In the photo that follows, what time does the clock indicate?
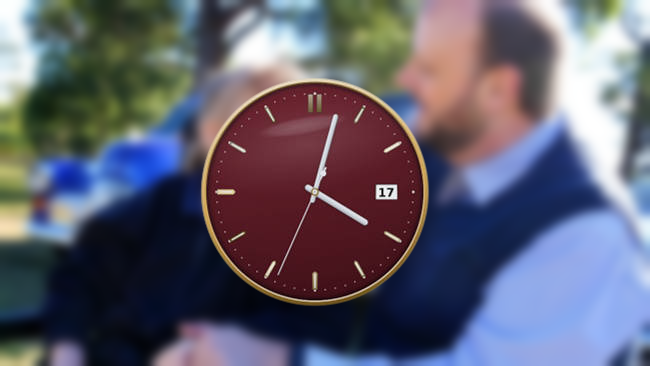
4:02:34
